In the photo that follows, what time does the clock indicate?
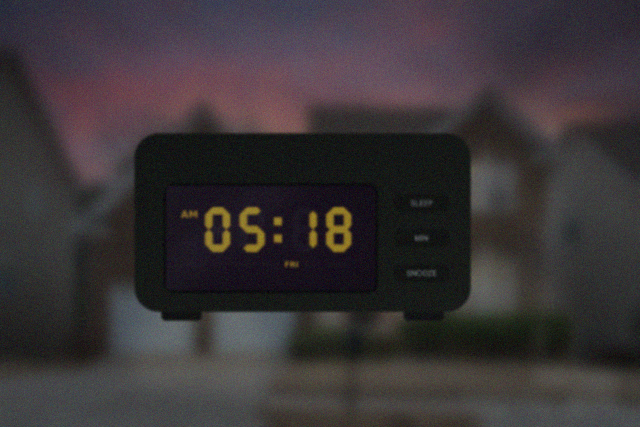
5:18
